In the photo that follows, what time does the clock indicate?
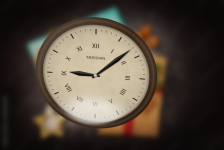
9:08
